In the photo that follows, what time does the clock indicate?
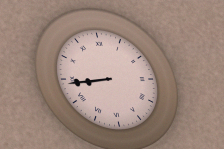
8:44
